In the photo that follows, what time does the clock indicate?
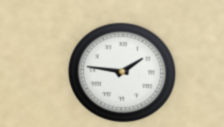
1:46
